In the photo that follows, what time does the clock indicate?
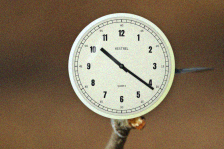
10:21
